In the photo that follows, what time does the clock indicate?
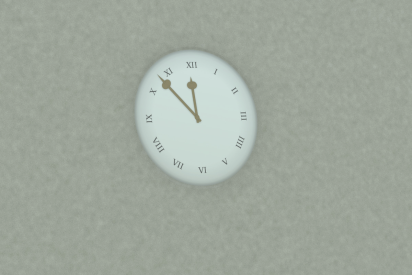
11:53
